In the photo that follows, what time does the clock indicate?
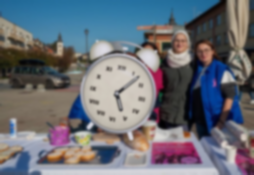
5:07
